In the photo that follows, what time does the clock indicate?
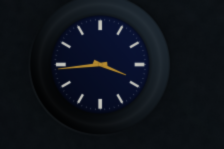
3:44
